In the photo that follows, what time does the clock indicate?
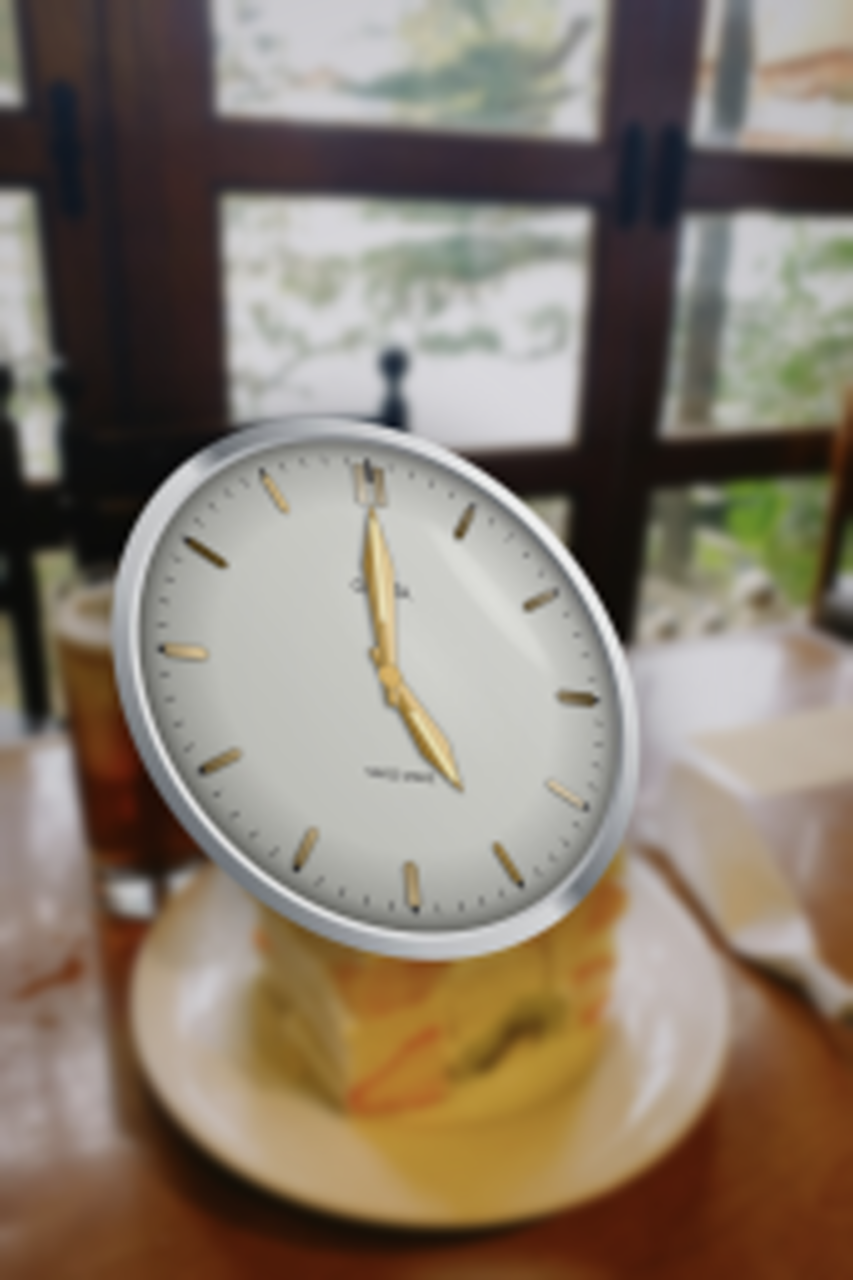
5:00
